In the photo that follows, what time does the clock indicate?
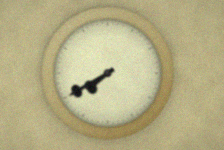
7:40
